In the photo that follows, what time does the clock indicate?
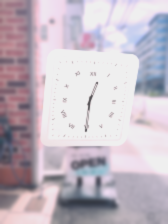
12:30
